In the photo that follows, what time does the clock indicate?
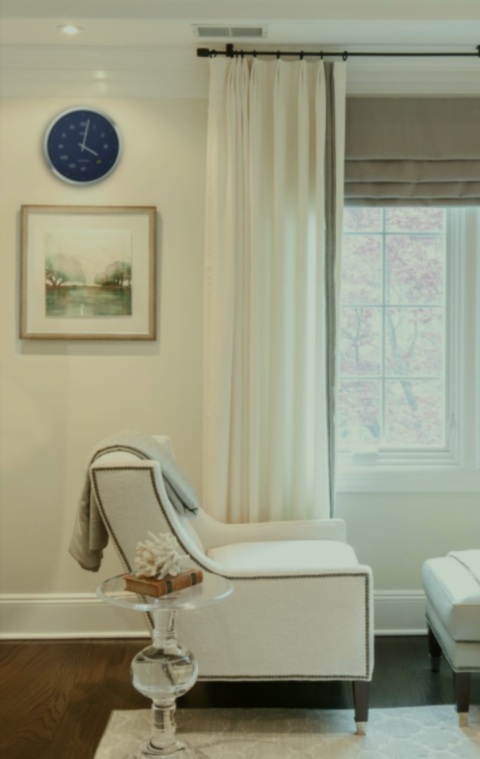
4:02
